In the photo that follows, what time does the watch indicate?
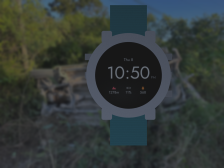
10:50
